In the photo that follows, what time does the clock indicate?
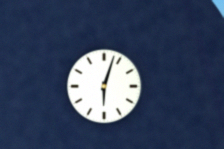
6:03
